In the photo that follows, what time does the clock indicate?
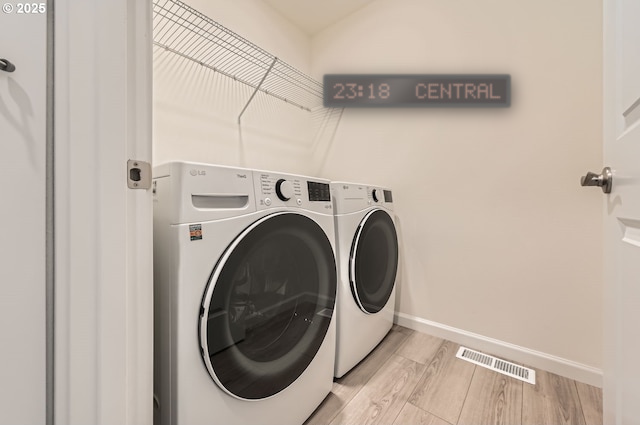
23:18
